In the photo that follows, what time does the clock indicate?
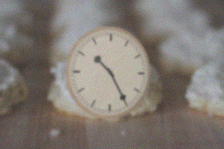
10:25
